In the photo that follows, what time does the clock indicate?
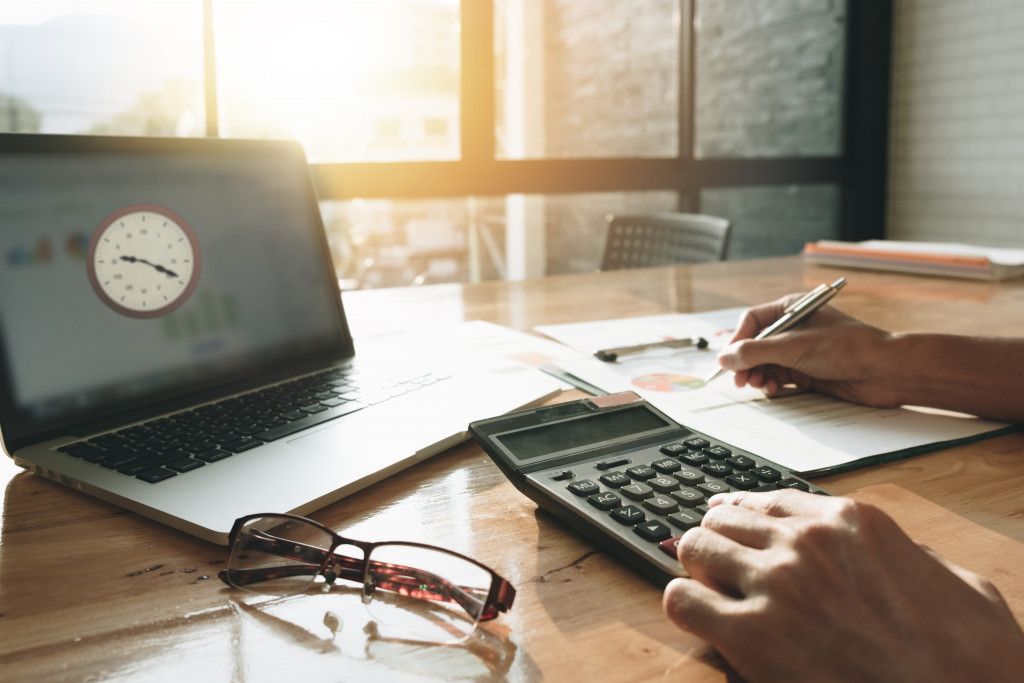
9:19
